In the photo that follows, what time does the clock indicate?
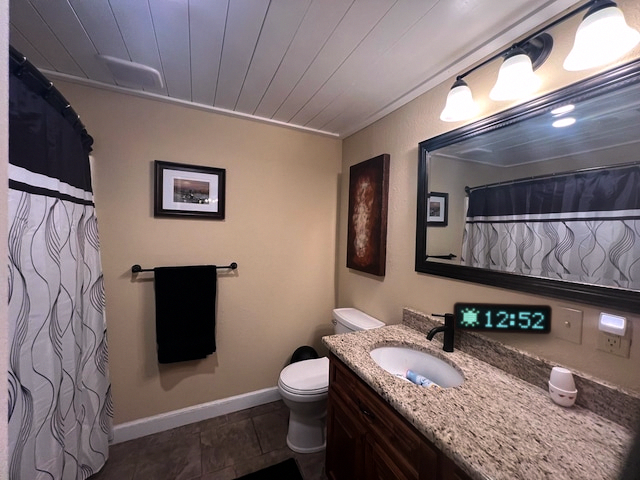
12:52
